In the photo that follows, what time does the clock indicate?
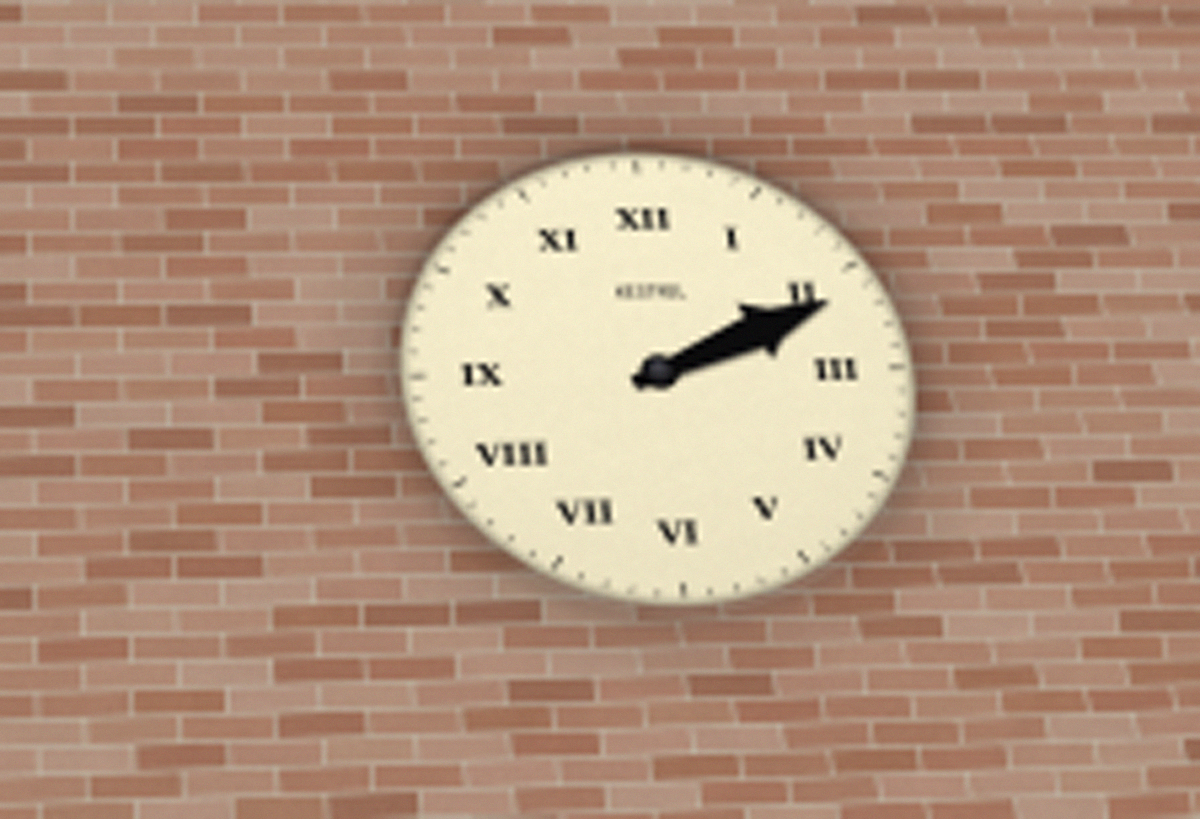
2:11
